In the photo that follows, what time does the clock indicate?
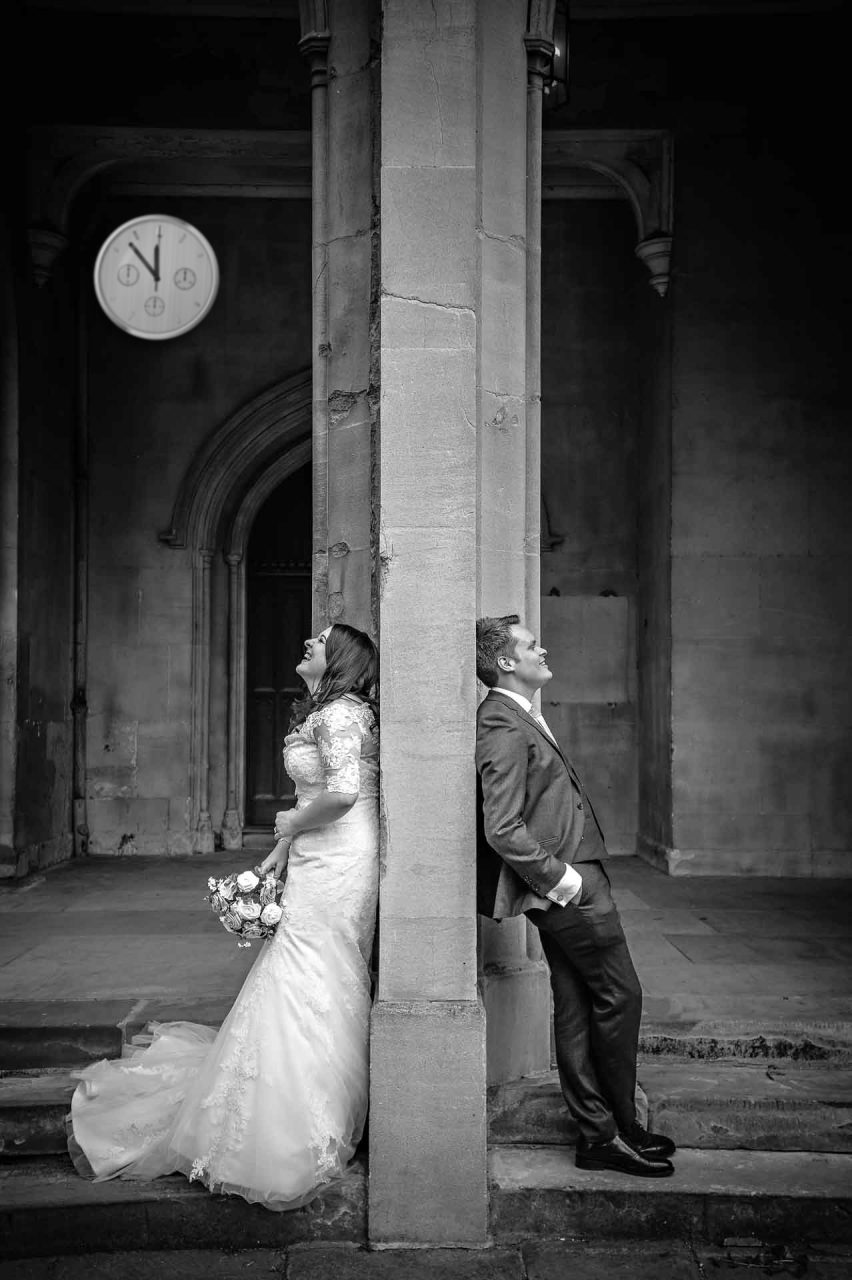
11:53
